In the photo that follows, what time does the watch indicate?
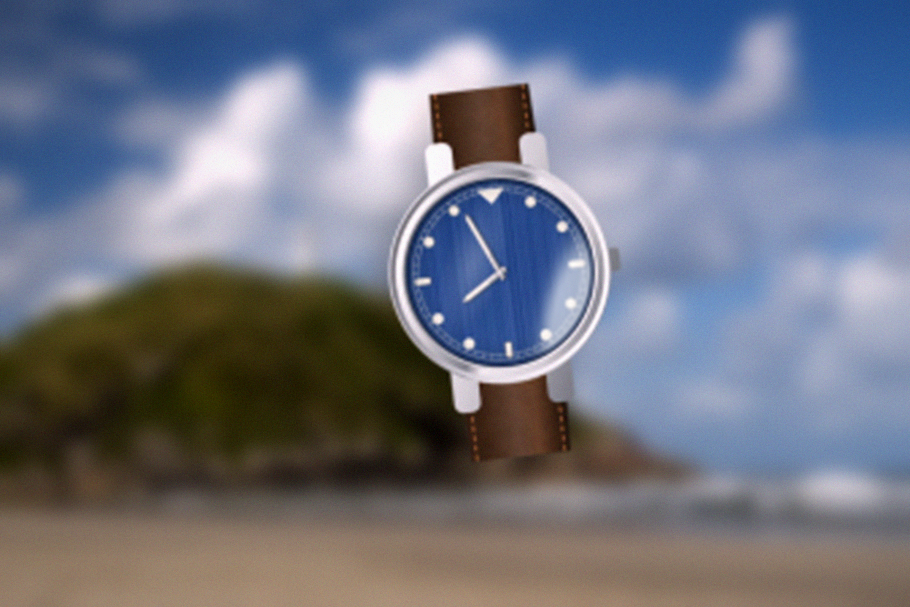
7:56
